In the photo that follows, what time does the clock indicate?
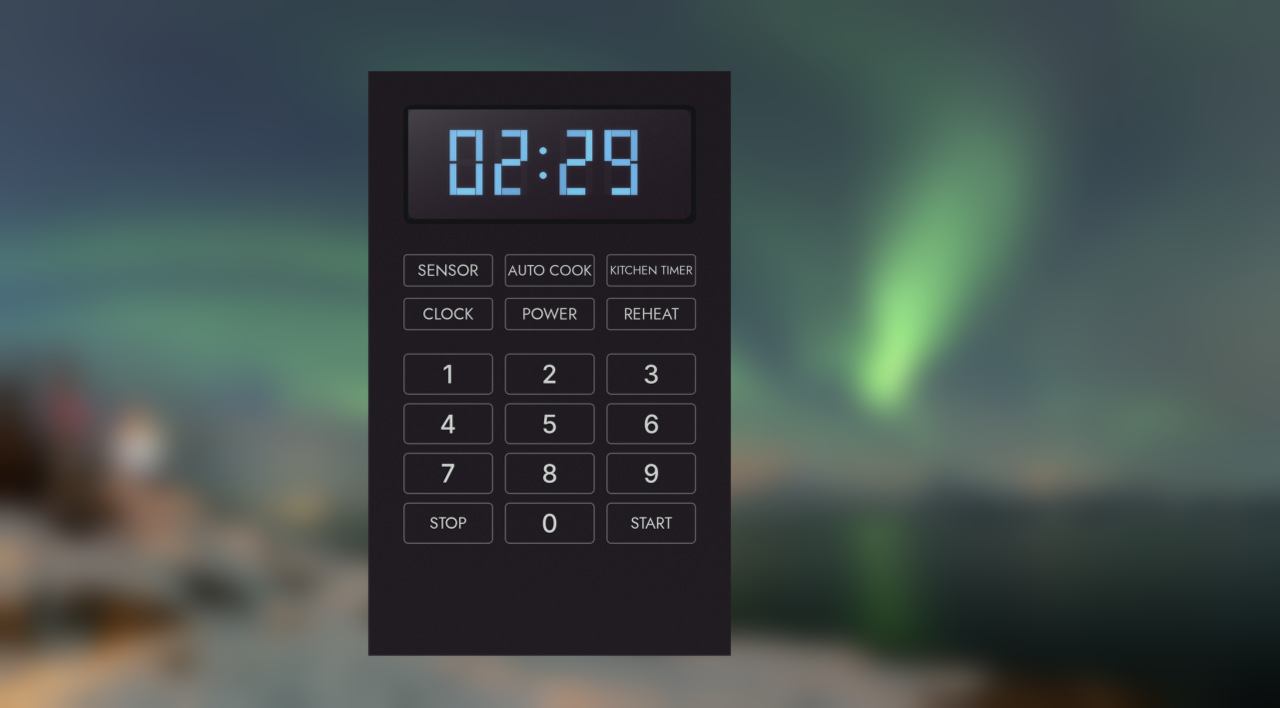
2:29
